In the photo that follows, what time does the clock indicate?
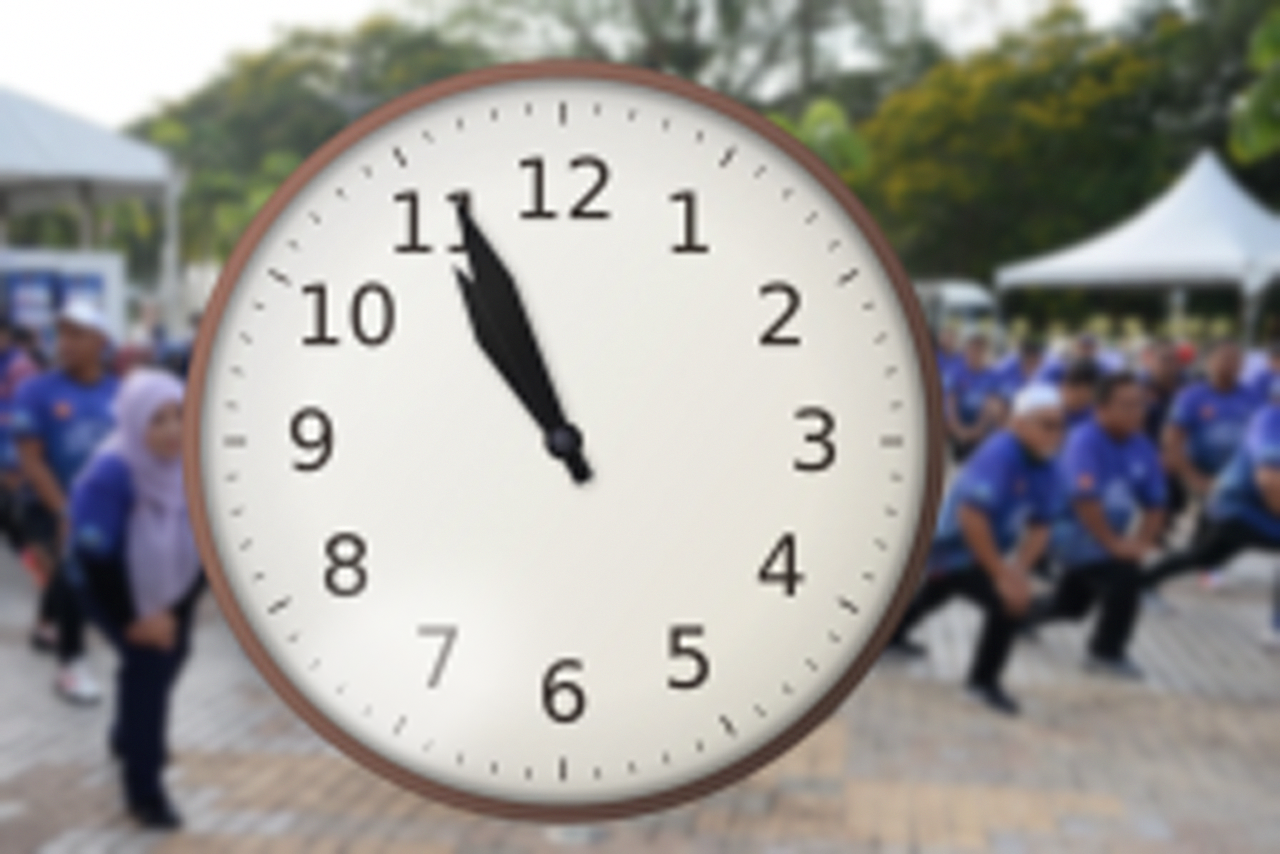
10:56
